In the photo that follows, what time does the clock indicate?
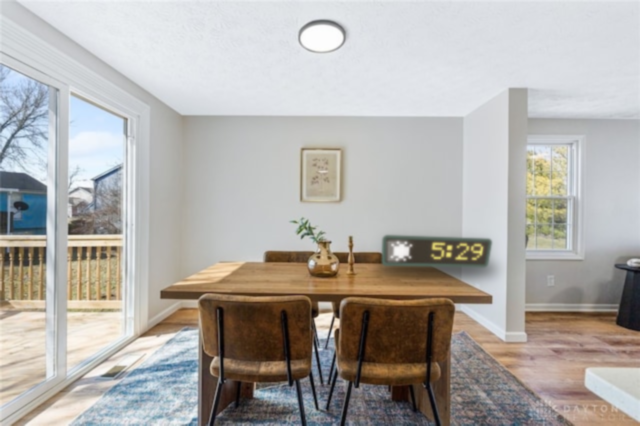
5:29
